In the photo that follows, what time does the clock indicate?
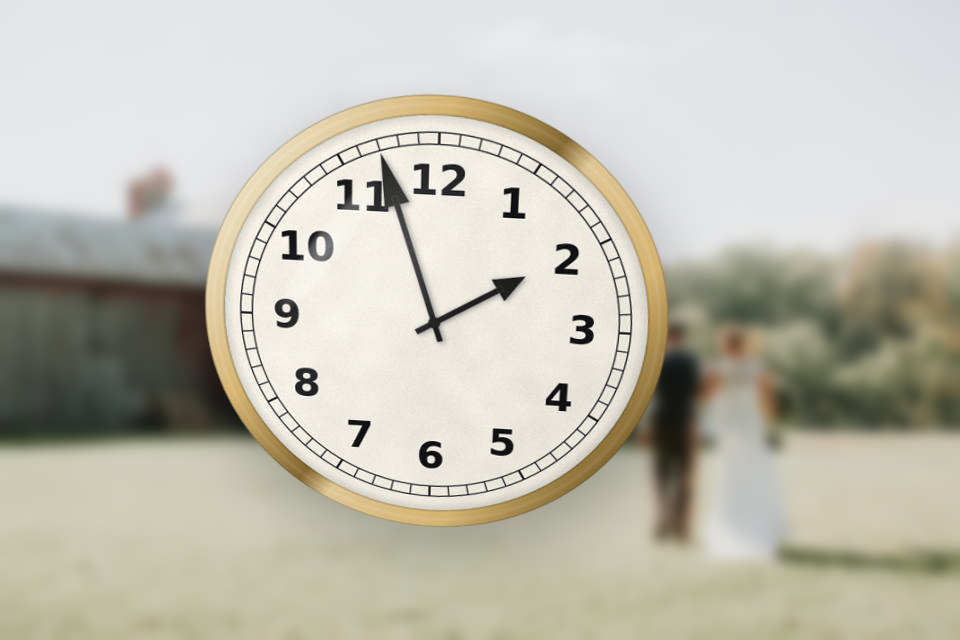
1:57
